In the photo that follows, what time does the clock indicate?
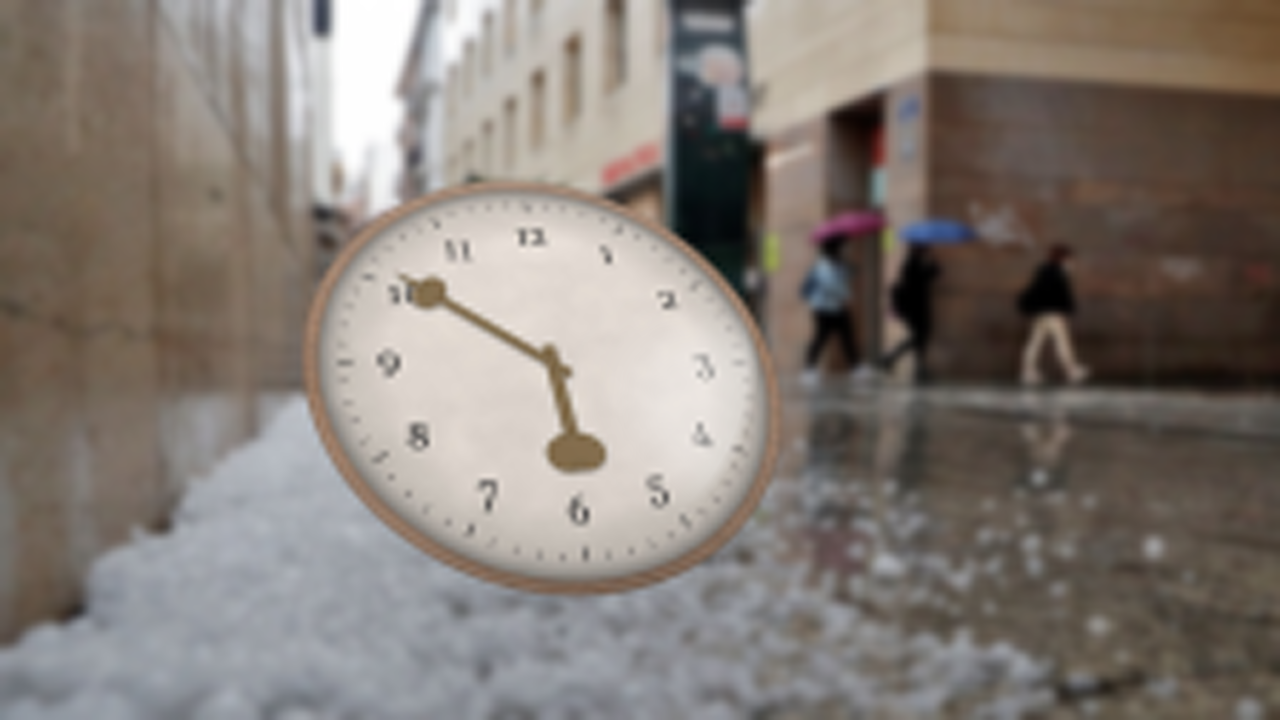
5:51
